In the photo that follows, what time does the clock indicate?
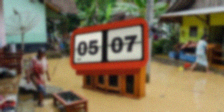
5:07
